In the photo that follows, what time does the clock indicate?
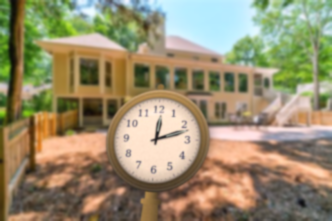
12:12
